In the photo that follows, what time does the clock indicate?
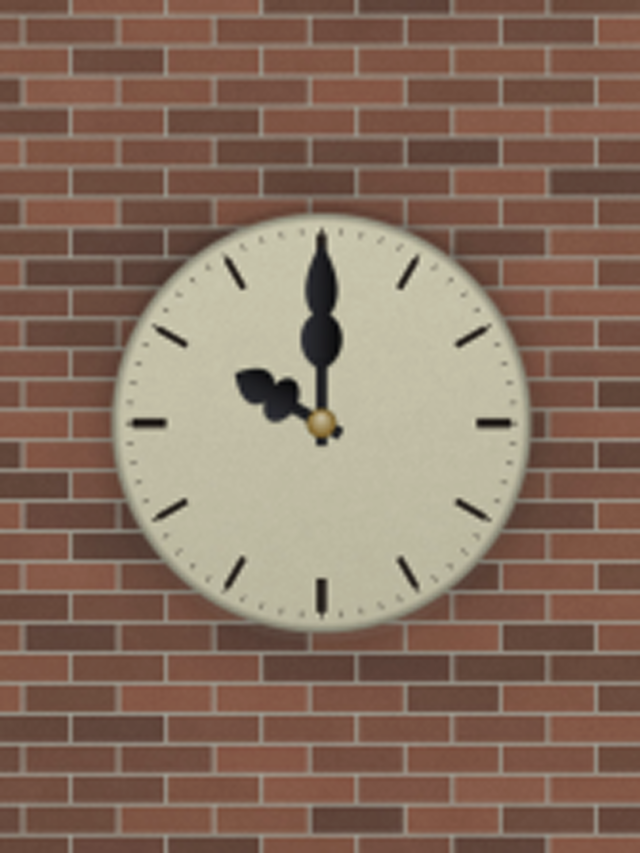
10:00
